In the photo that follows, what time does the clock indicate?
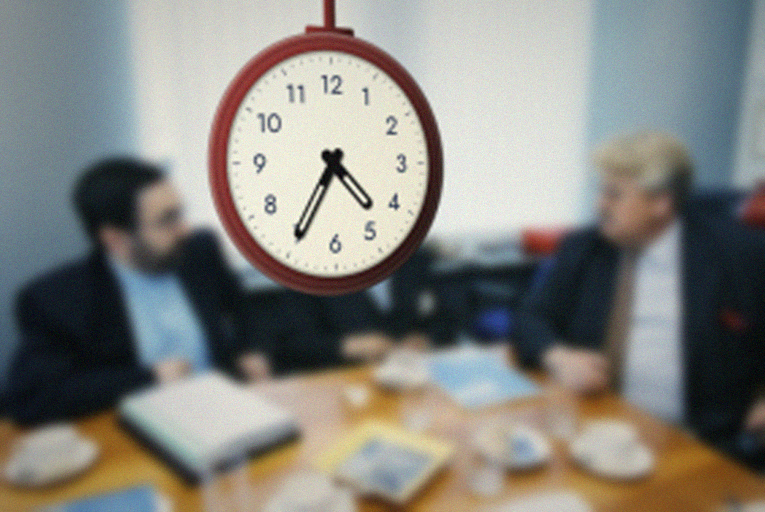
4:35
